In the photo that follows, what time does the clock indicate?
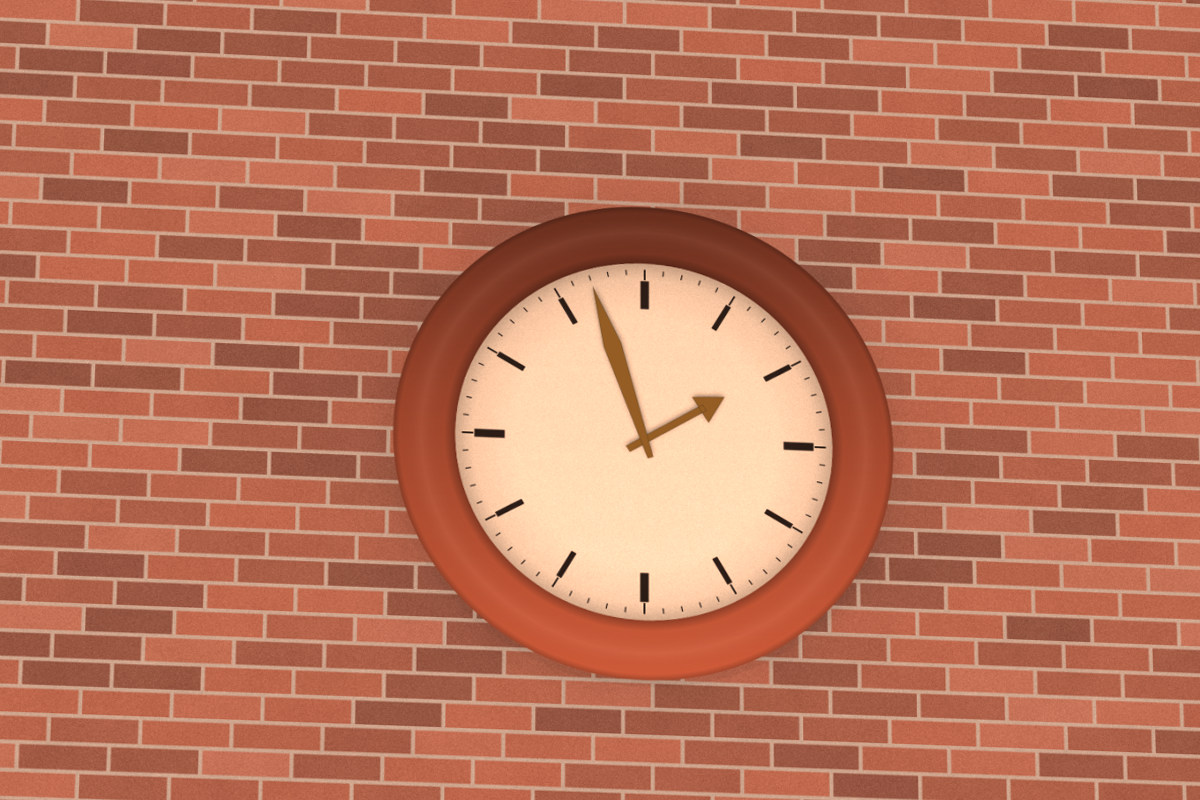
1:57
